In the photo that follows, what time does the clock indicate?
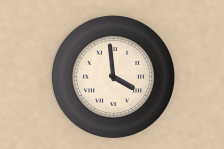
3:59
